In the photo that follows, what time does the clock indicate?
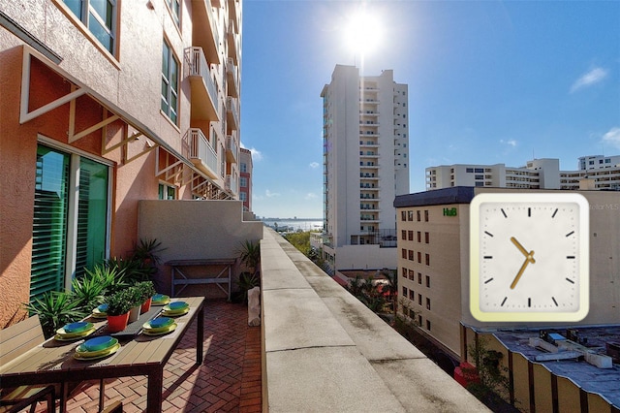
10:35
